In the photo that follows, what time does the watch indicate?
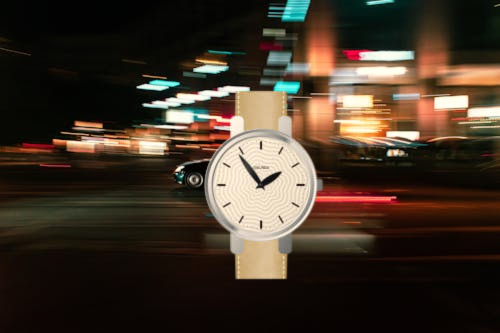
1:54
